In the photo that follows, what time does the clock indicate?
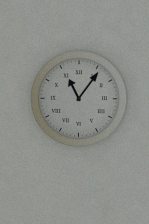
11:06
